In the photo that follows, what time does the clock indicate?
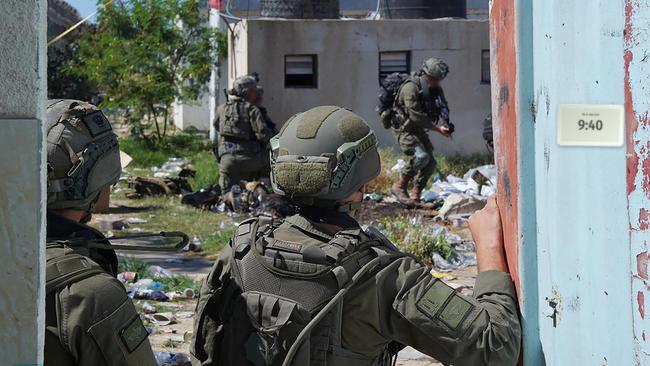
9:40
